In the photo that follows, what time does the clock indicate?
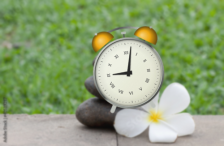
9:02
